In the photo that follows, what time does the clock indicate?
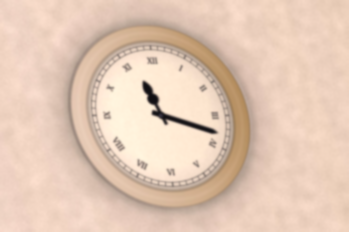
11:18
